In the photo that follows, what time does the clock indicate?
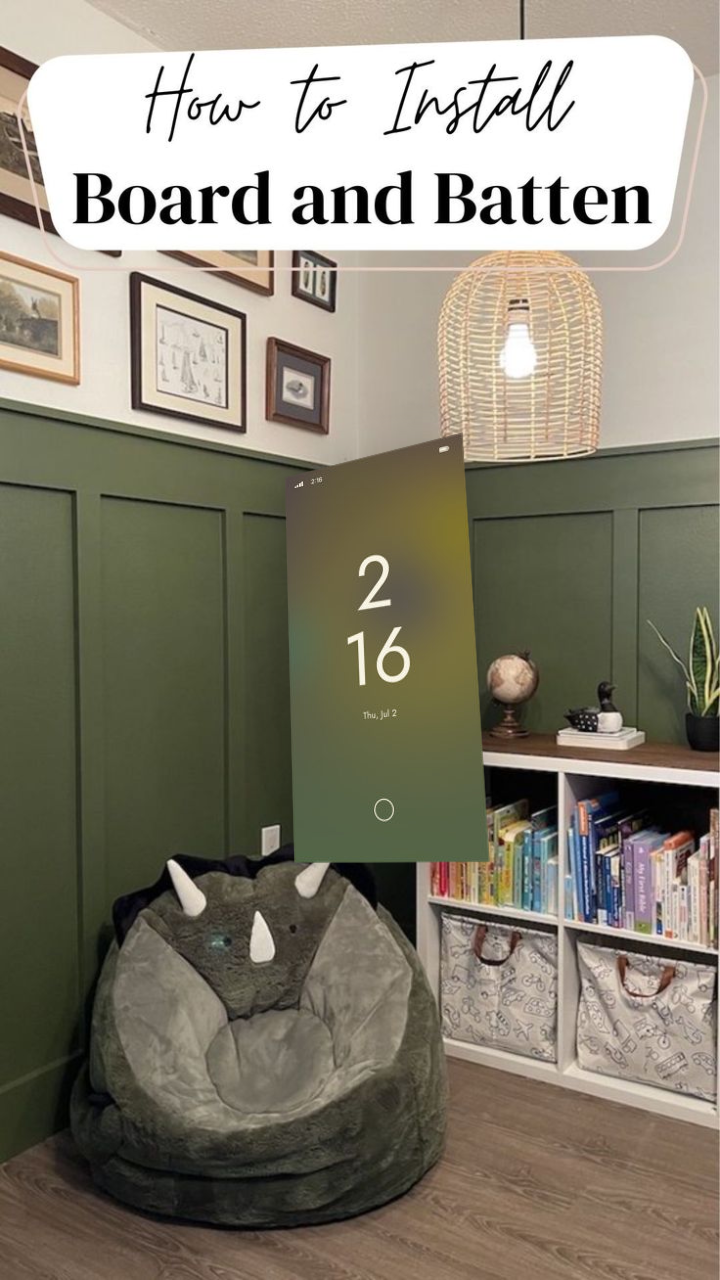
2:16
